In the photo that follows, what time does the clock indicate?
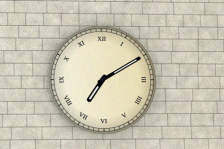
7:10
